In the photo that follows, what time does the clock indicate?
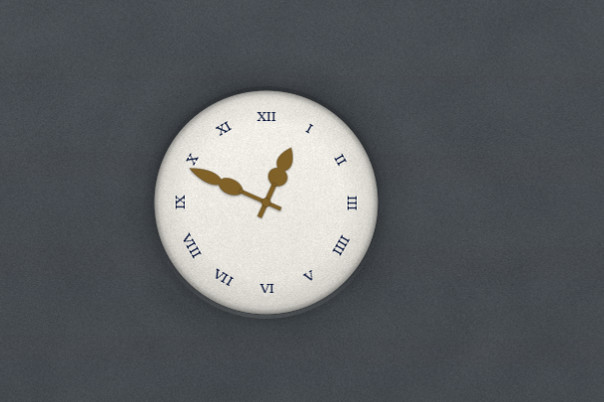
12:49
